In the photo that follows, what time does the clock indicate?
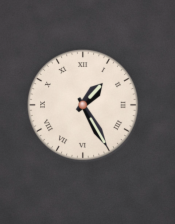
1:25
